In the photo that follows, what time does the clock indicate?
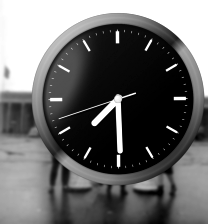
7:29:42
